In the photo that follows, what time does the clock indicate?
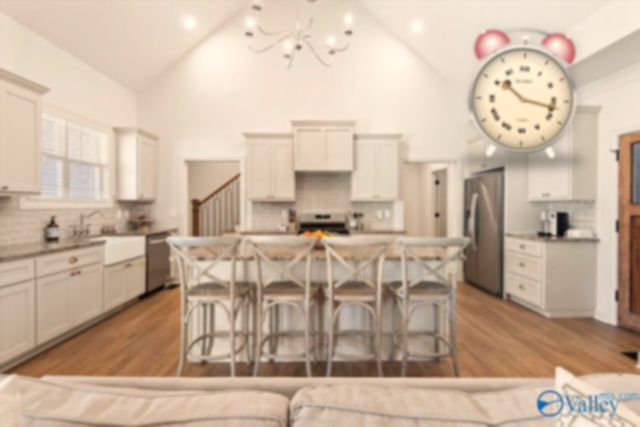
10:17
